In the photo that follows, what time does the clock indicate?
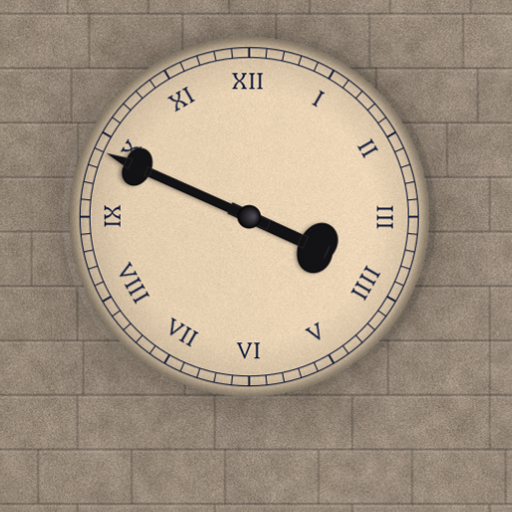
3:49
